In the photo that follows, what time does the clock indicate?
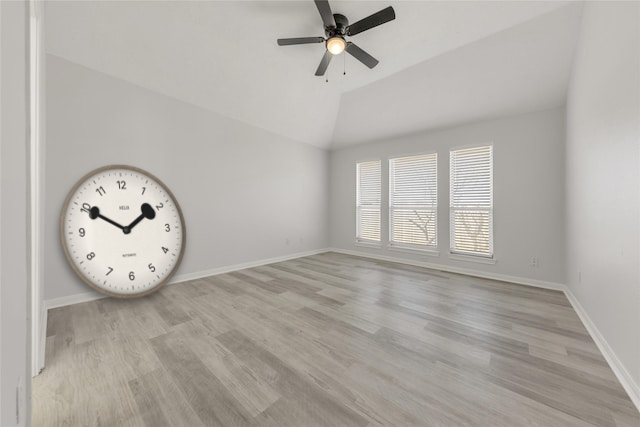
1:50
